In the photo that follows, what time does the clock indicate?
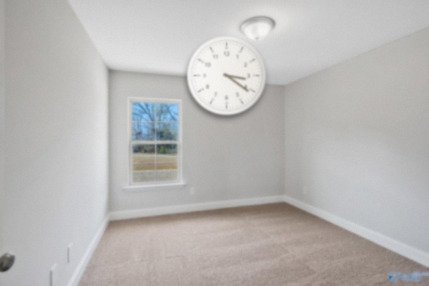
3:21
